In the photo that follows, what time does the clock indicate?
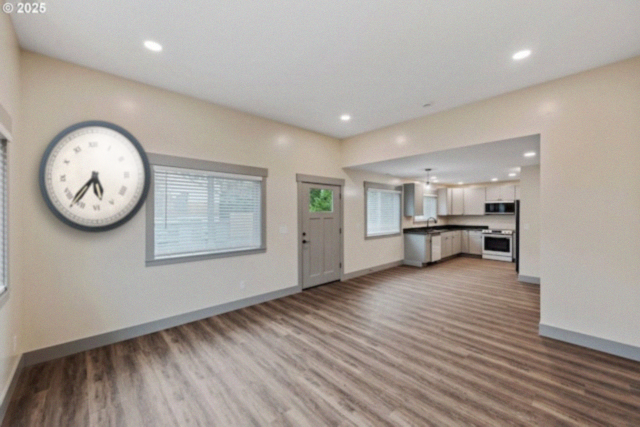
5:37
